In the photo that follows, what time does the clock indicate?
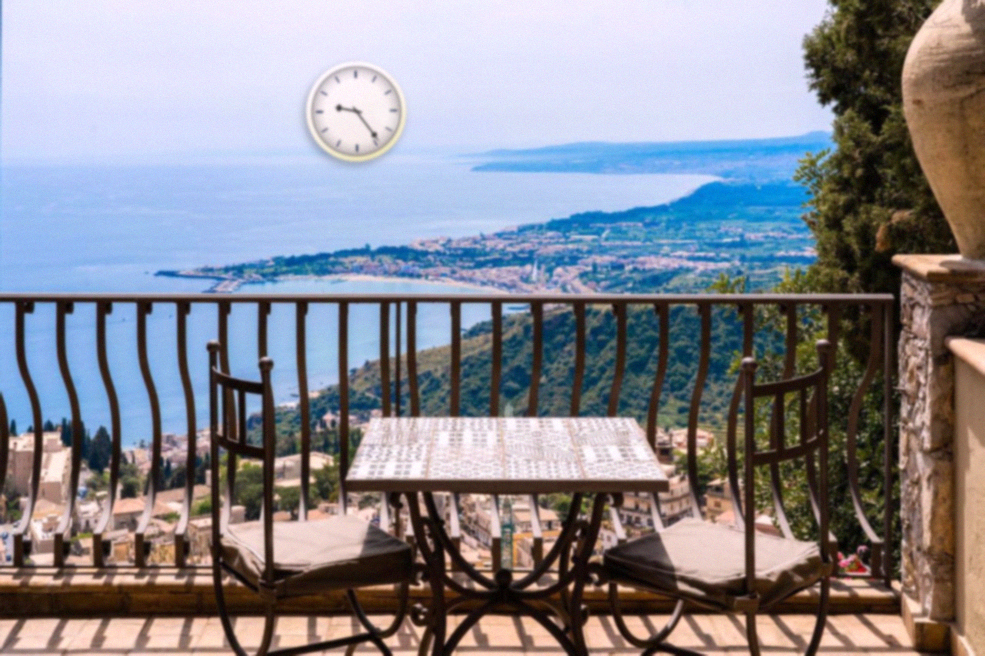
9:24
